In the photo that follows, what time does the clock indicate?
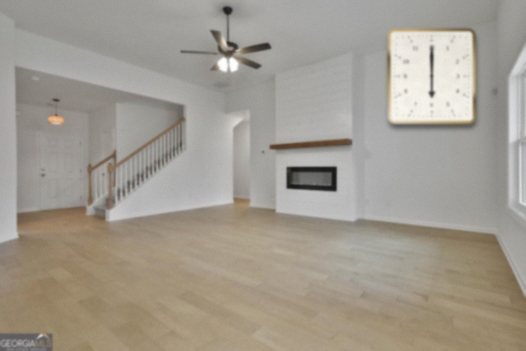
6:00
